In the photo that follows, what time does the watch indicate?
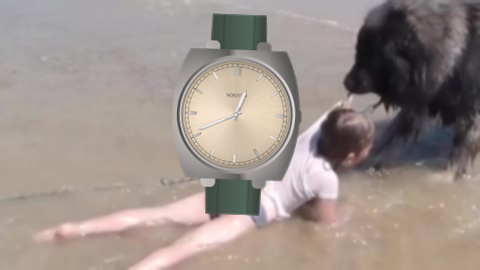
12:41
